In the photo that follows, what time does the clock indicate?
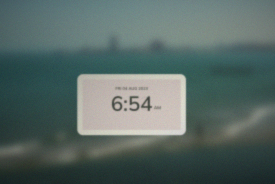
6:54
